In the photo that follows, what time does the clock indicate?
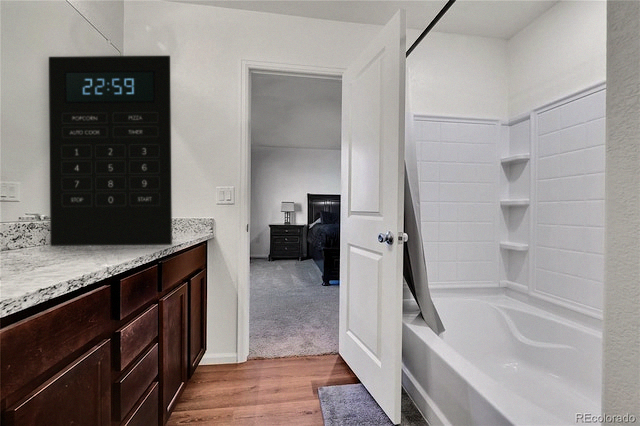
22:59
